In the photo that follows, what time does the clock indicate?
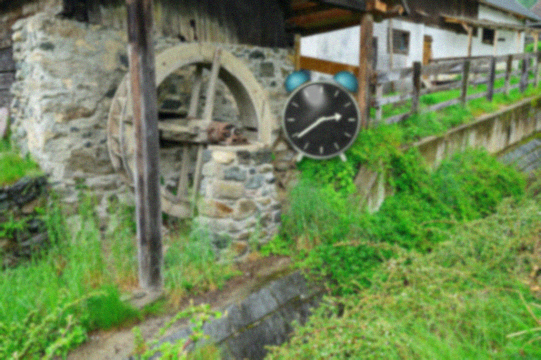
2:39
